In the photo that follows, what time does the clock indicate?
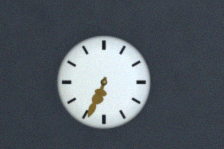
6:34
